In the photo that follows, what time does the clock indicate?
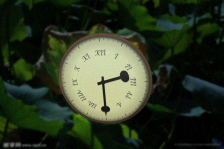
2:30
